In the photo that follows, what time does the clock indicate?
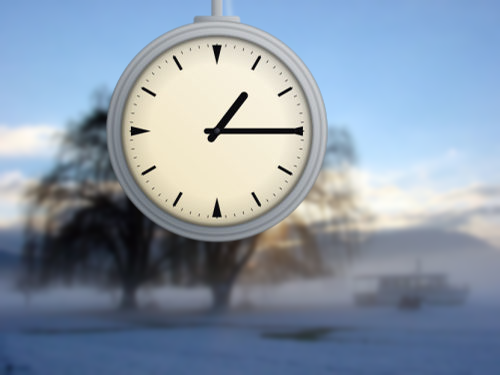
1:15
